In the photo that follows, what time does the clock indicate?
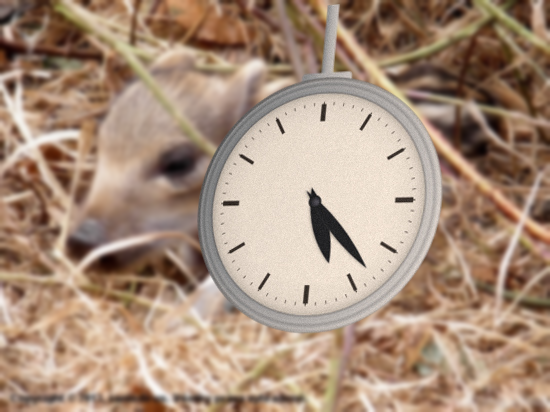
5:23
